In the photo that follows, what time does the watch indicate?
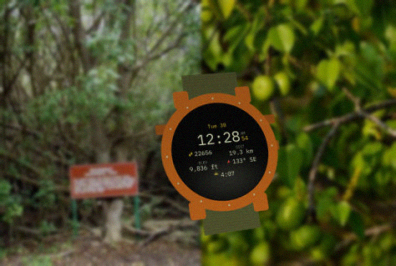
12:28
